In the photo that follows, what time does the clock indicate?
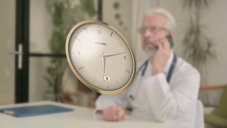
6:13
